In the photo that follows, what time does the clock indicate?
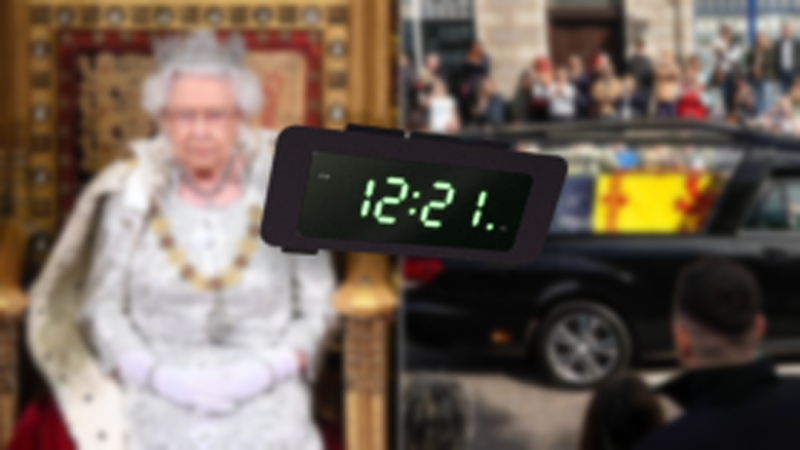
12:21
